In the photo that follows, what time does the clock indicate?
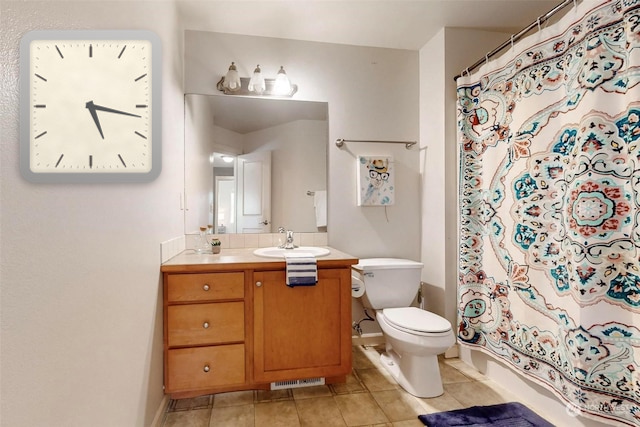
5:17
